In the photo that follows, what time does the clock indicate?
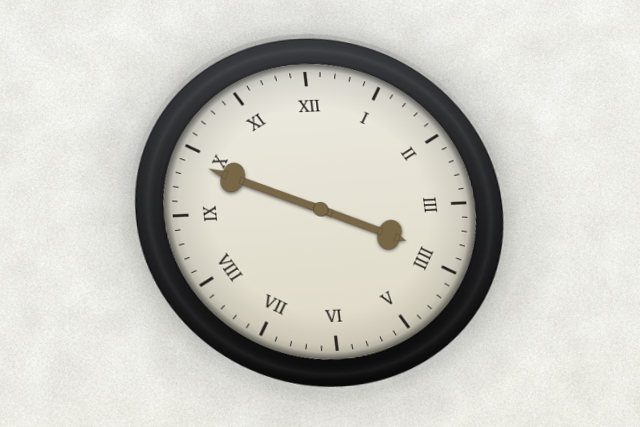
3:49
